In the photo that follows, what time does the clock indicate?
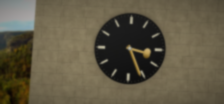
3:26
